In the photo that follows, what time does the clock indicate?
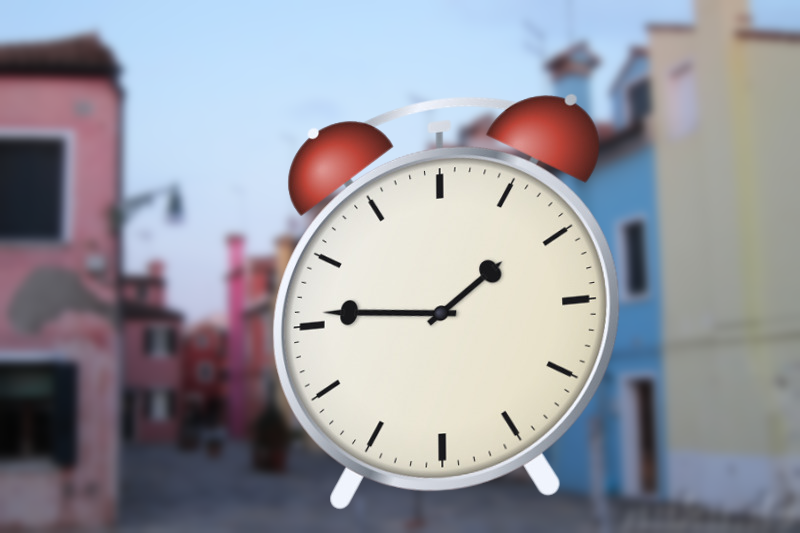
1:46
